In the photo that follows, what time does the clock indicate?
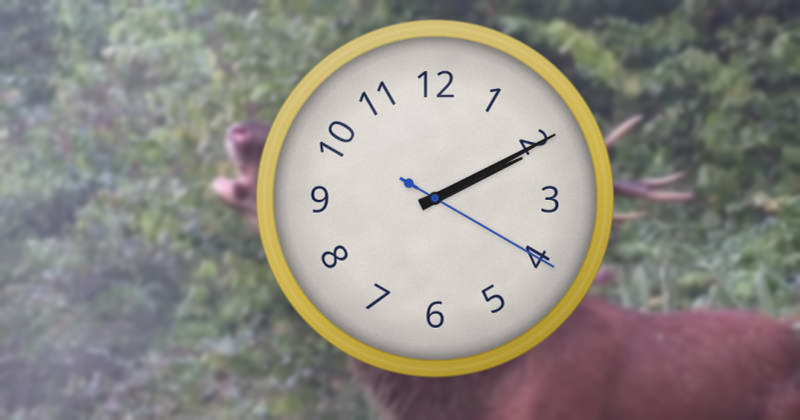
2:10:20
